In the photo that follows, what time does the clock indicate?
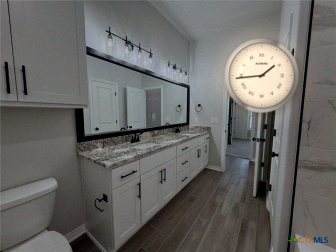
1:44
